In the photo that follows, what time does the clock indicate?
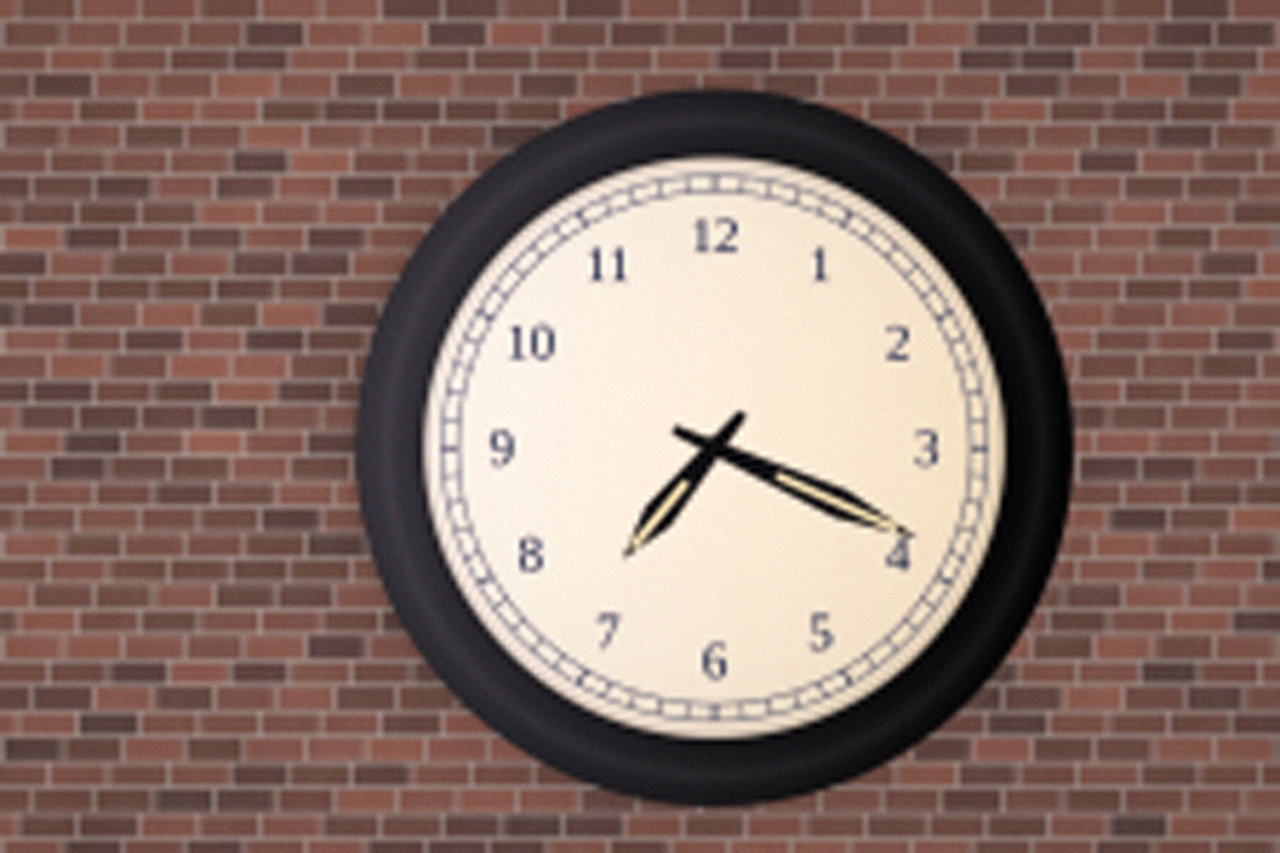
7:19
